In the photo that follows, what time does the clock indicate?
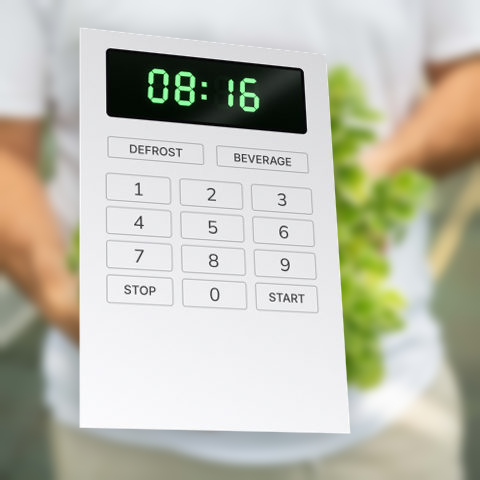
8:16
